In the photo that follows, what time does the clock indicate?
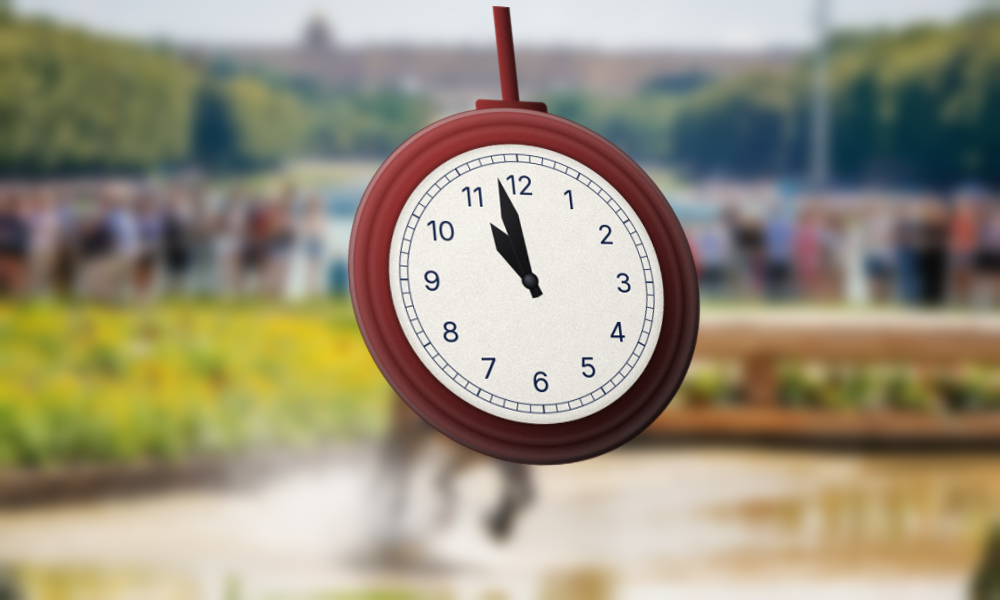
10:58
